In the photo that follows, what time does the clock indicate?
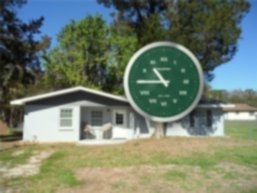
10:45
